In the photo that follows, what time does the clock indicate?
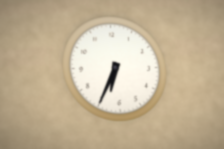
6:35
